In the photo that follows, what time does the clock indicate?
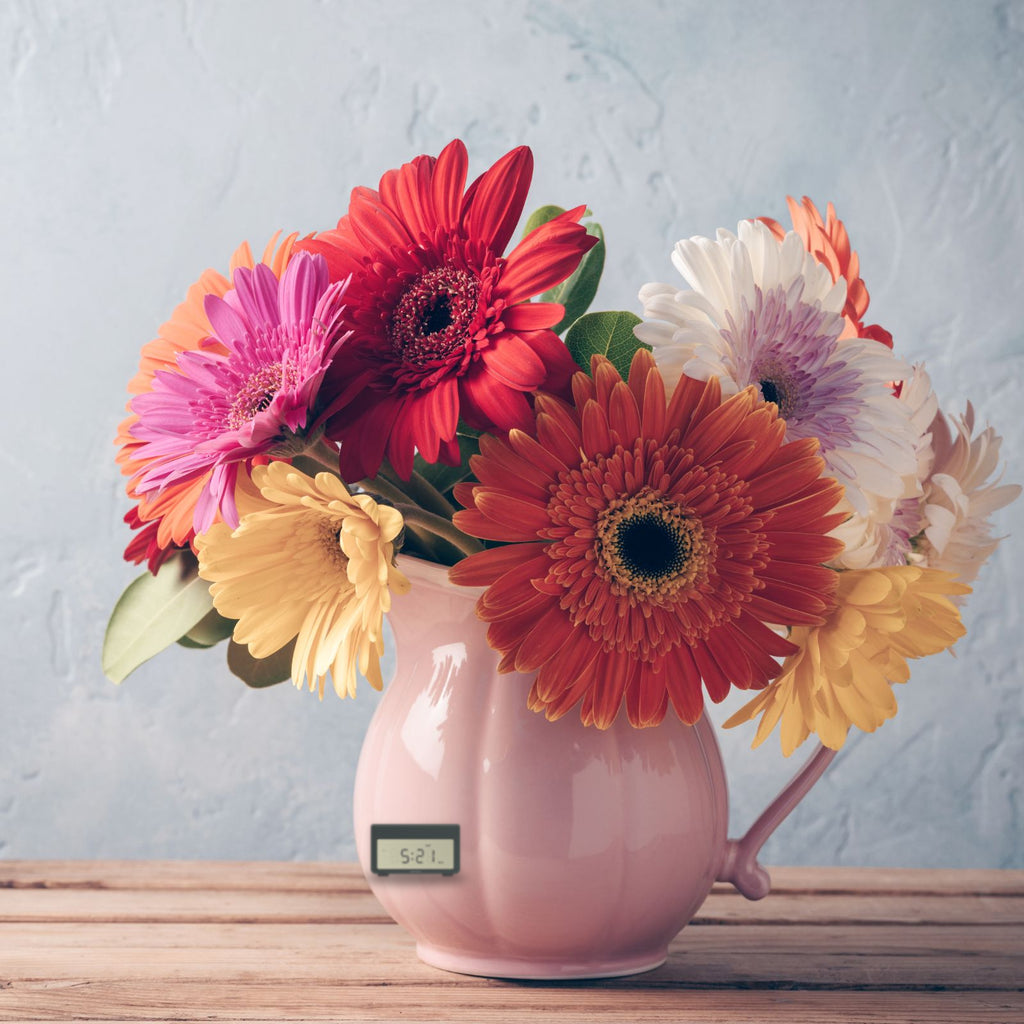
5:21
